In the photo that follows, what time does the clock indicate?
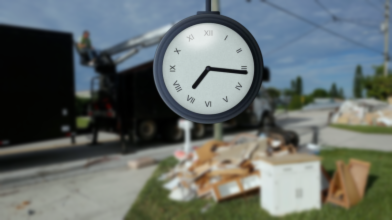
7:16
